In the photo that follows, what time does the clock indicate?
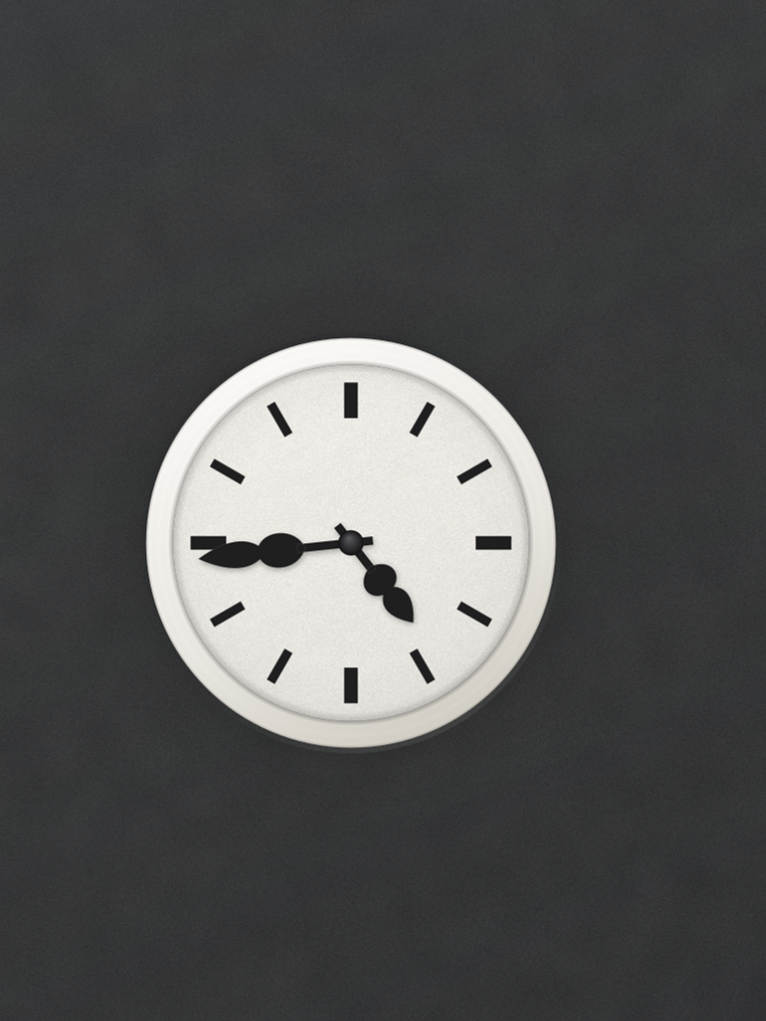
4:44
